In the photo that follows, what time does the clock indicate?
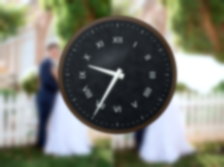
9:35
